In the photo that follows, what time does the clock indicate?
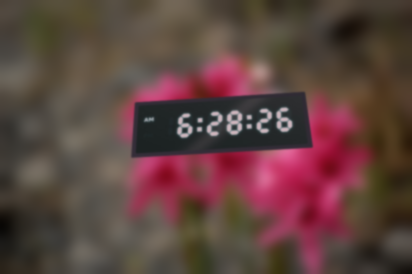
6:28:26
